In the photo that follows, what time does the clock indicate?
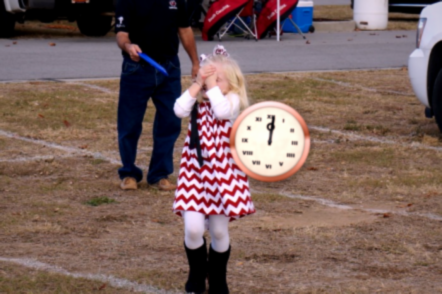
12:01
